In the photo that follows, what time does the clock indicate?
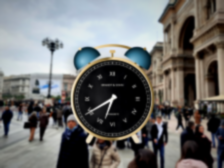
6:40
